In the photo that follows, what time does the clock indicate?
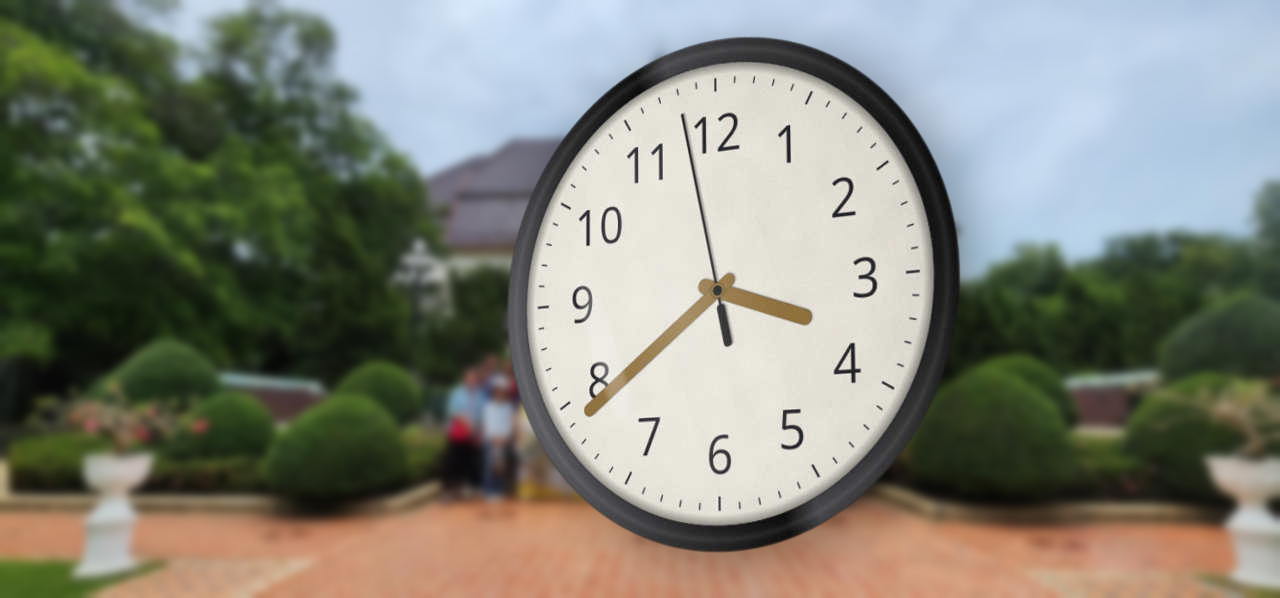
3:38:58
